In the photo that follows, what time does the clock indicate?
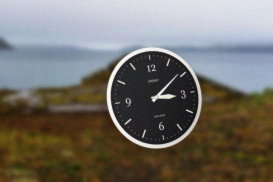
3:09
